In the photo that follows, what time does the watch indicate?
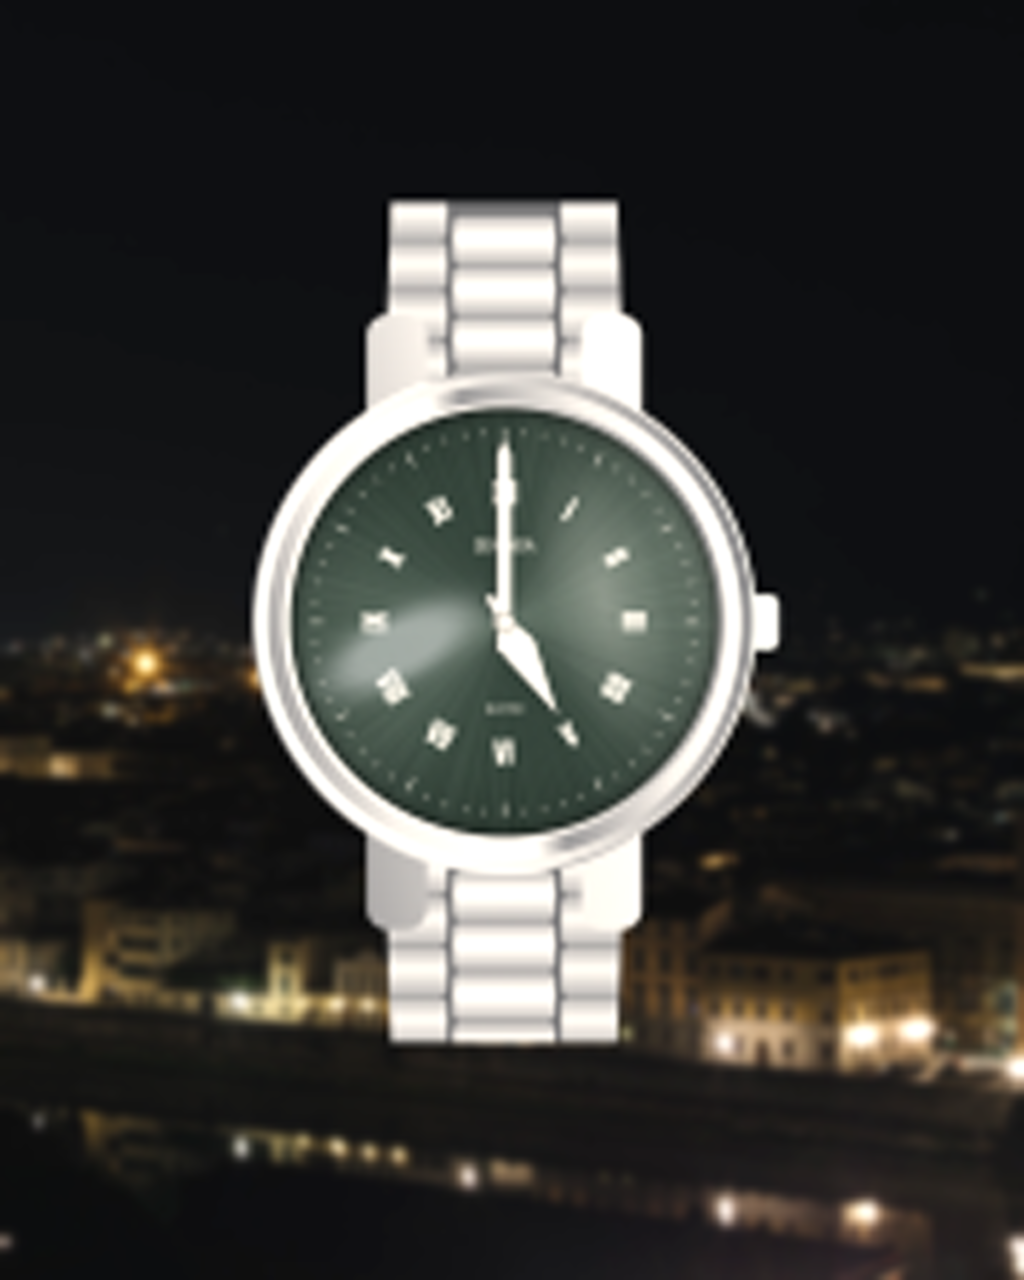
5:00
